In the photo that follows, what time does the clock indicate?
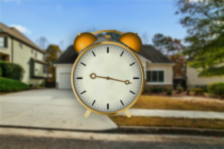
9:17
